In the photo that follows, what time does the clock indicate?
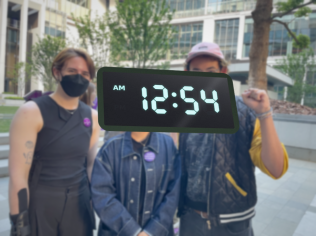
12:54
